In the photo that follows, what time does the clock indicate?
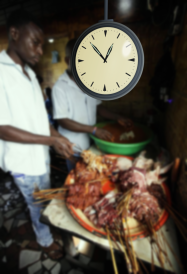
12:53
